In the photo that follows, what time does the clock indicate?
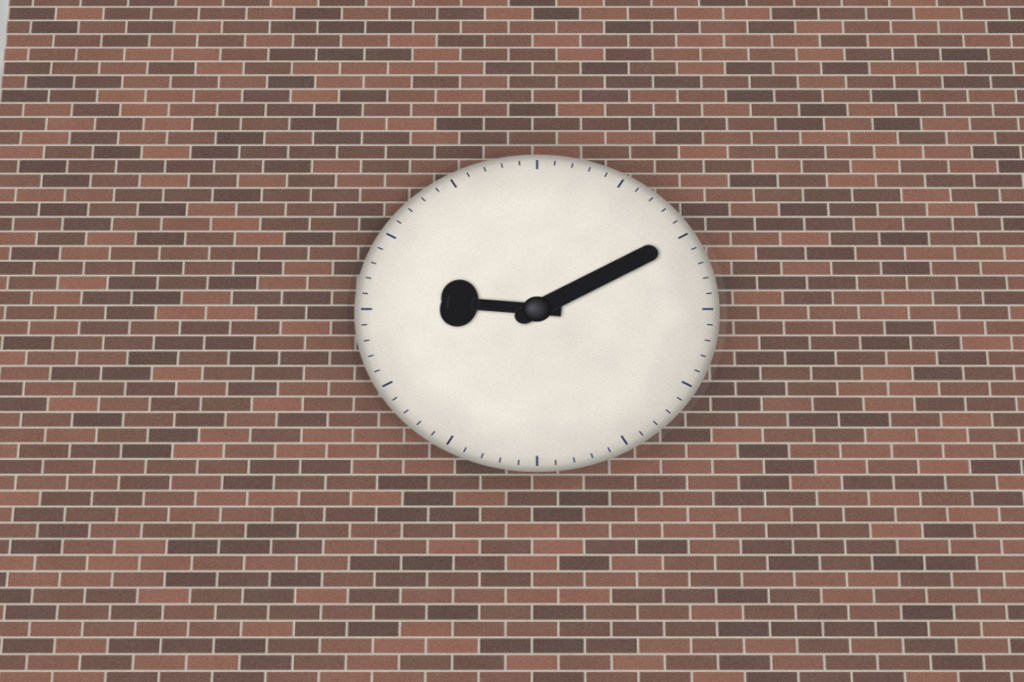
9:10
